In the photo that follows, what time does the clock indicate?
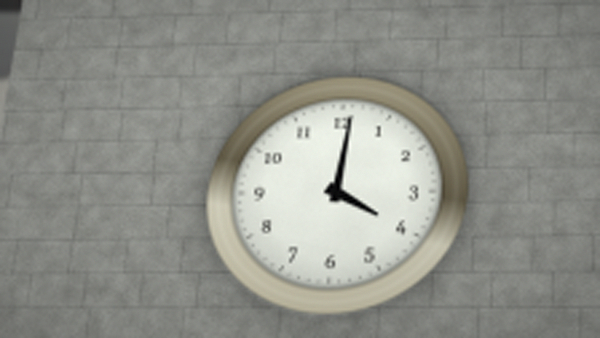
4:01
